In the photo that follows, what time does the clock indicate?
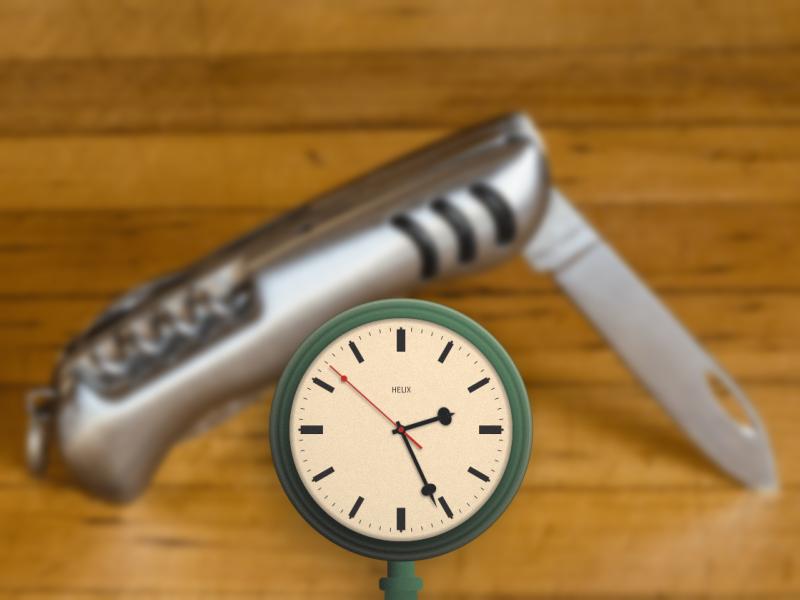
2:25:52
